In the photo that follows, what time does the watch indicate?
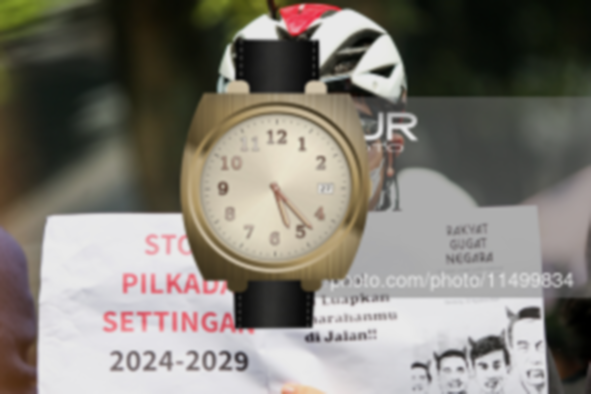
5:23
